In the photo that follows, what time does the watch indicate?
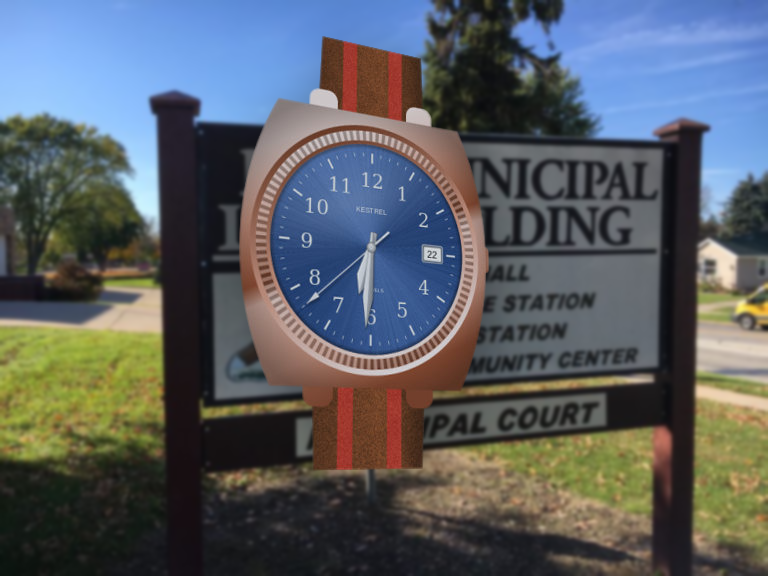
6:30:38
